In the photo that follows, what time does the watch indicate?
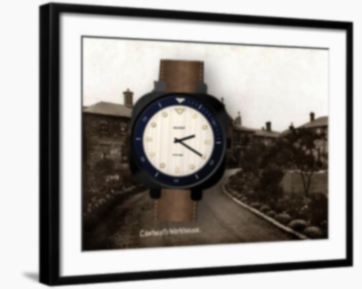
2:20
